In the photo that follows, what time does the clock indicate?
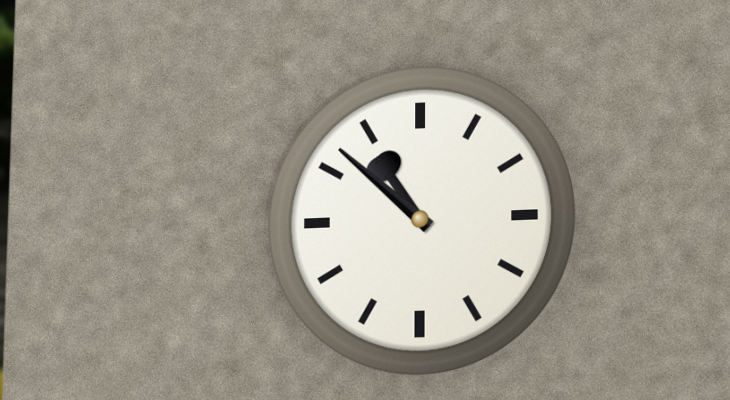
10:52
